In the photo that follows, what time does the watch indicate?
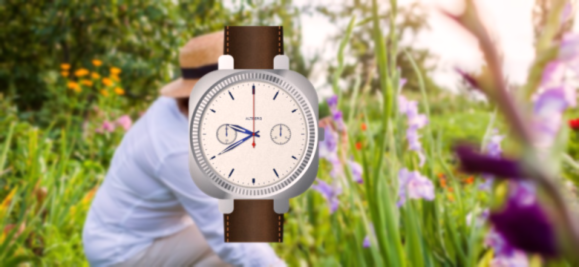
9:40
